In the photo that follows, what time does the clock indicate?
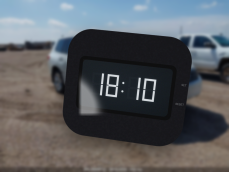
18:10
